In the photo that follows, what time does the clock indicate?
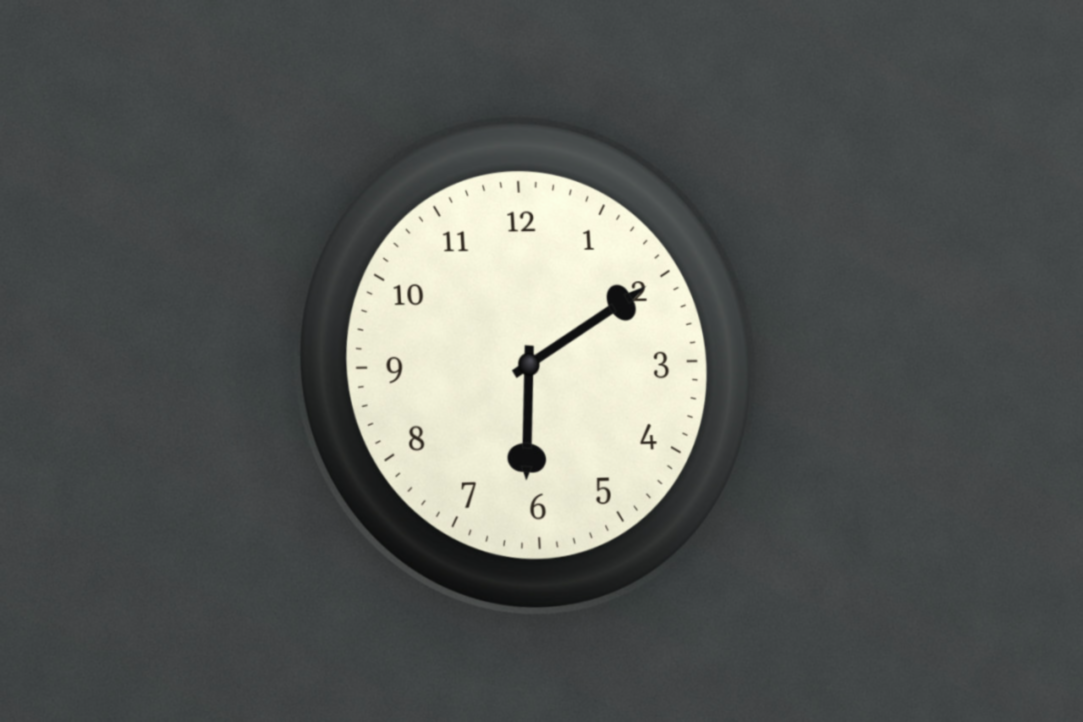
6:10
